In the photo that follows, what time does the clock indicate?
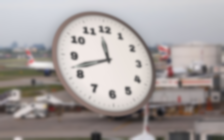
11:42
